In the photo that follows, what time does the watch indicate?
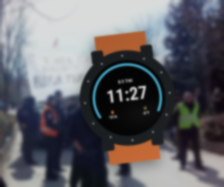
11:27
